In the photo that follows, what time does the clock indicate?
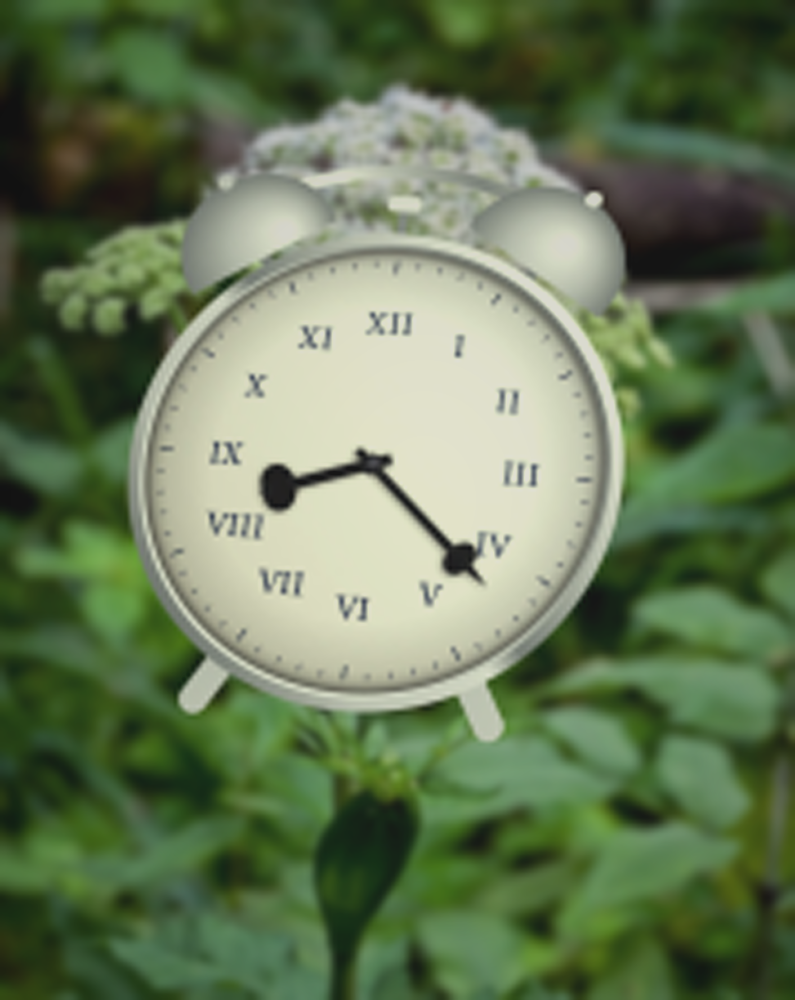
8:22
